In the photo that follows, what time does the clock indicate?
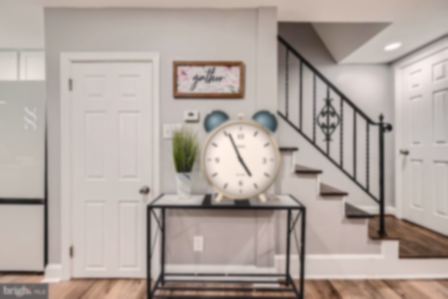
4:56
